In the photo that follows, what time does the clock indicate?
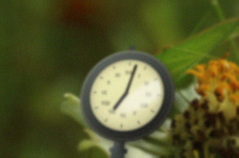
7:02
